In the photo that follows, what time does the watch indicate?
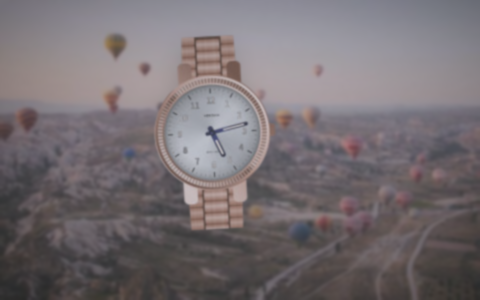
5:13
